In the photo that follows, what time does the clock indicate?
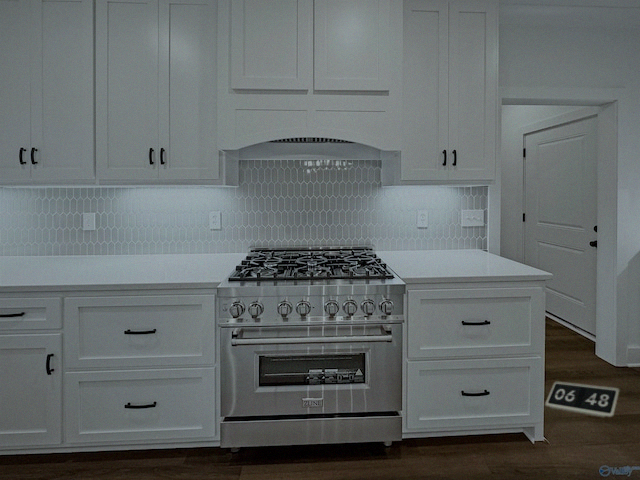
6:48
